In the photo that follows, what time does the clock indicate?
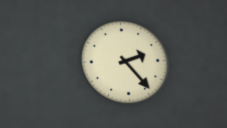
2:24
